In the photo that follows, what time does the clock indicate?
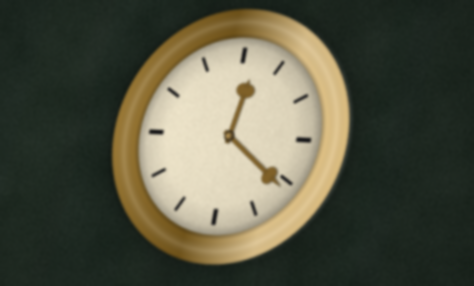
12:21
